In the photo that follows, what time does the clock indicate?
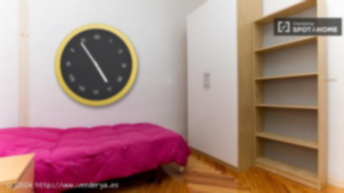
4:54
